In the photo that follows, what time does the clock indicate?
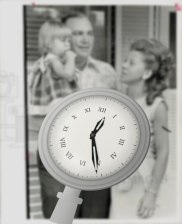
12:26
